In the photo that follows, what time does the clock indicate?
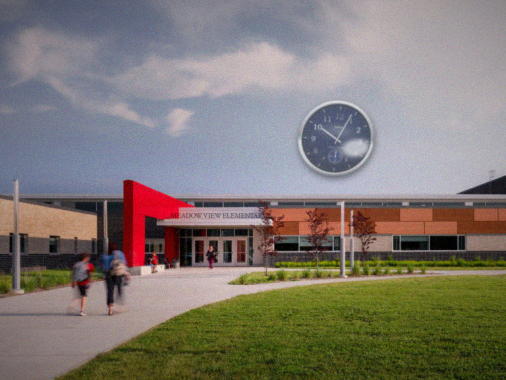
10:04
